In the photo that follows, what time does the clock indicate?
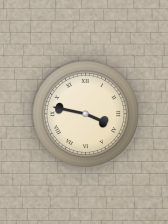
3:47
